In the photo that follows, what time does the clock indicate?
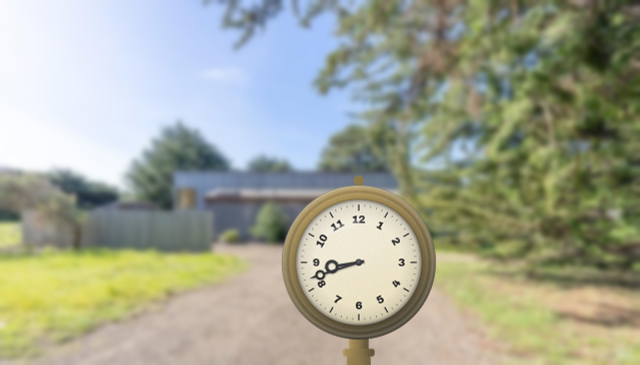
8:42
